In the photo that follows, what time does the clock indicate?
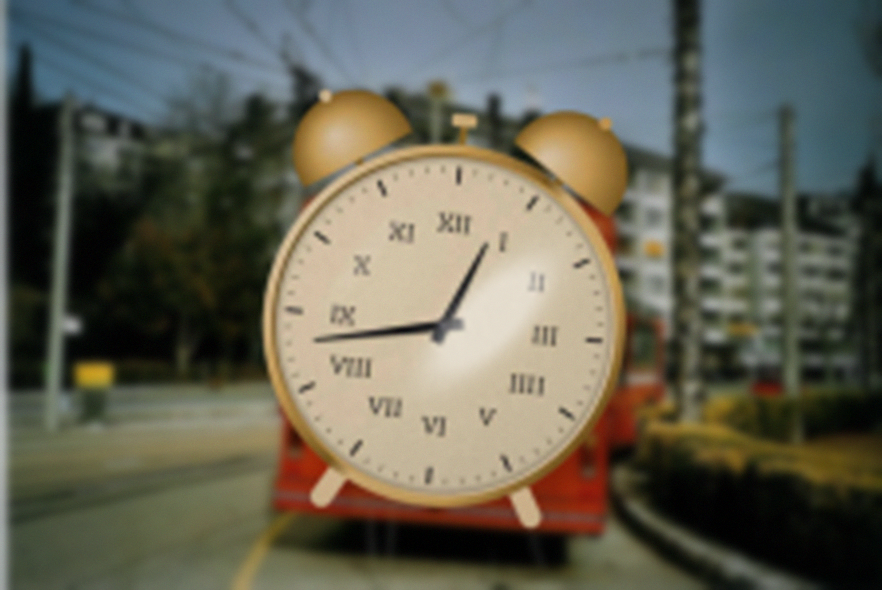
12:43
